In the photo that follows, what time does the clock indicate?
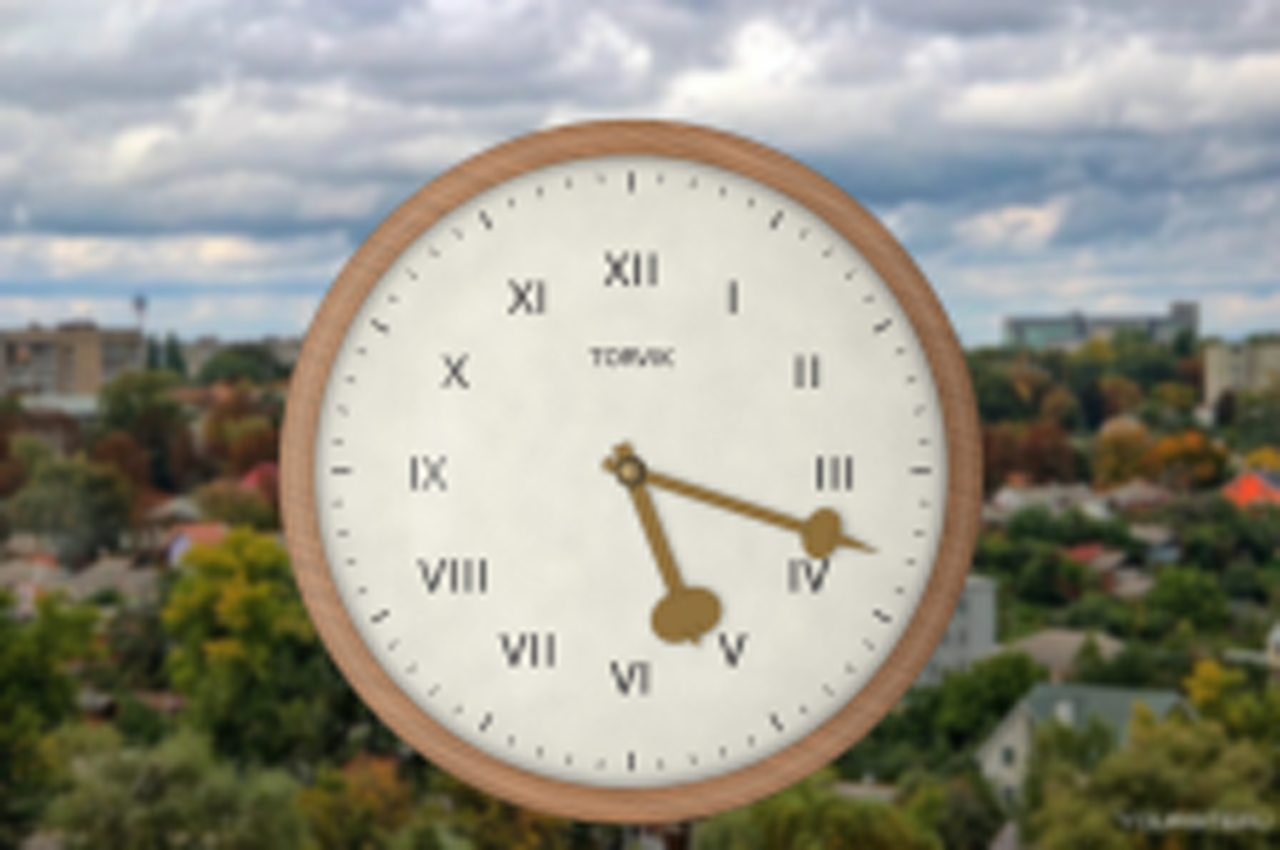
5:18
